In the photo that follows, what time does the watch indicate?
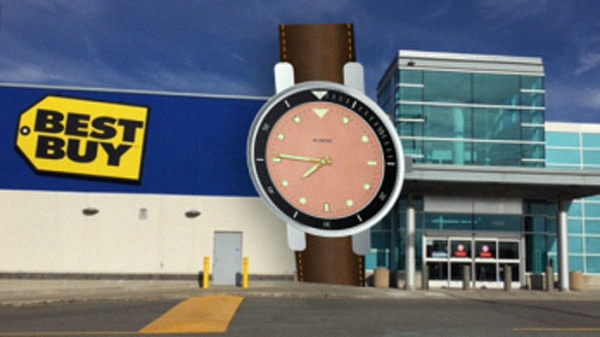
7:46
